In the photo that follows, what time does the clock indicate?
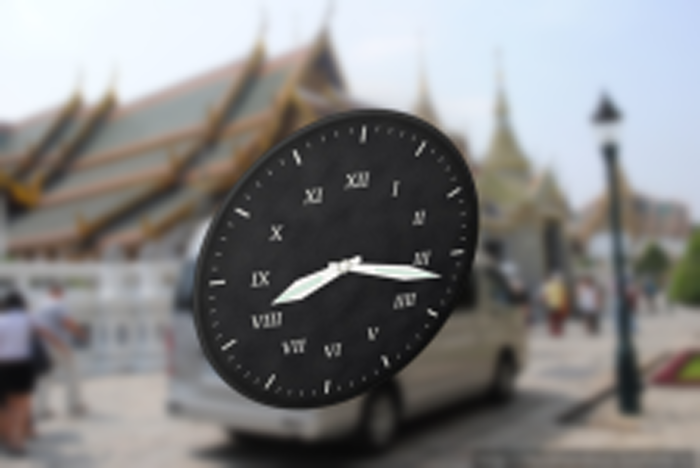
8:17
